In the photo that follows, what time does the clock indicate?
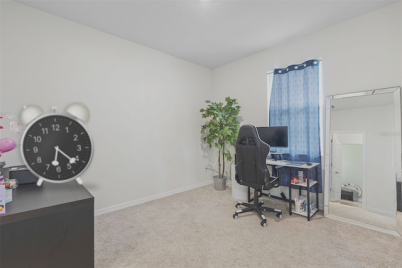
6:22
